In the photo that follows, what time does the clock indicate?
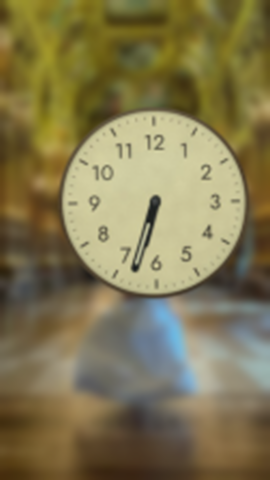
6:33
